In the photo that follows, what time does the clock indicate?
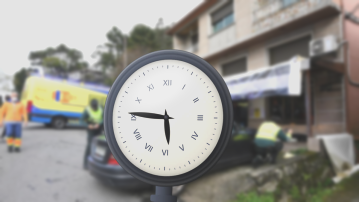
5:46
